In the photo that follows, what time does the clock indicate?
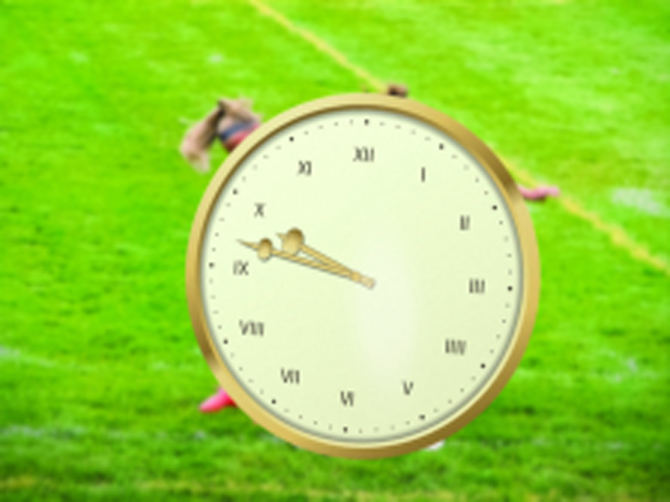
9:47
